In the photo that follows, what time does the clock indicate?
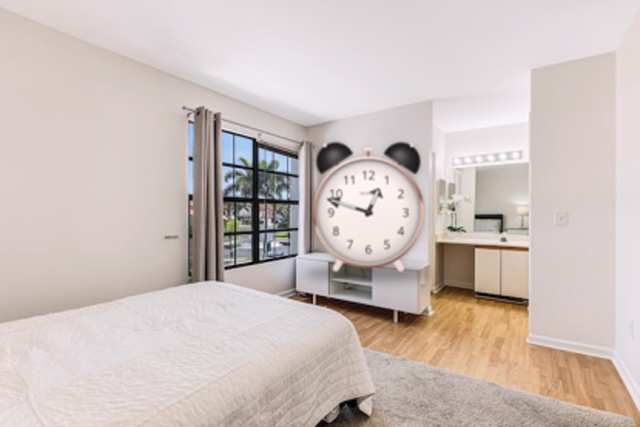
12:48
